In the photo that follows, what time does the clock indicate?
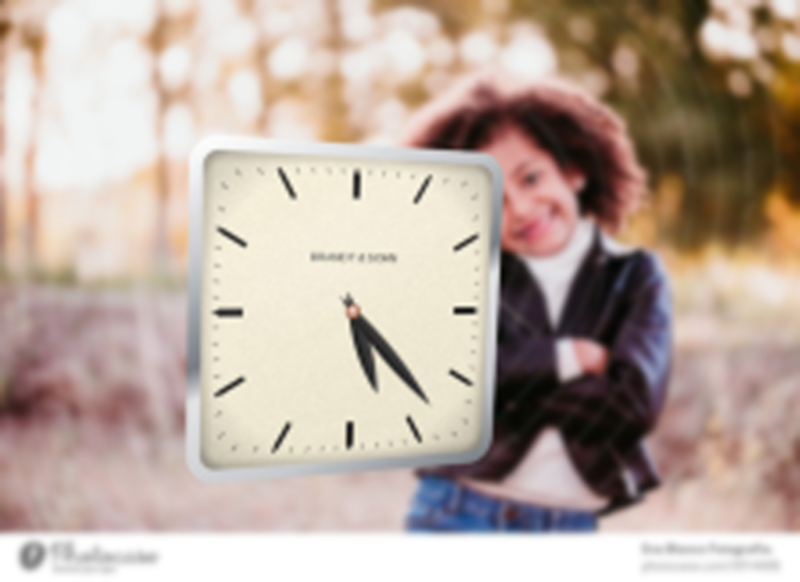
5:23
